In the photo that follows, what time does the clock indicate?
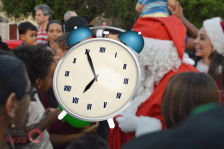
6:55
